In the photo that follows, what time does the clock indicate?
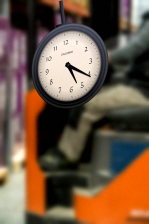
5:21
